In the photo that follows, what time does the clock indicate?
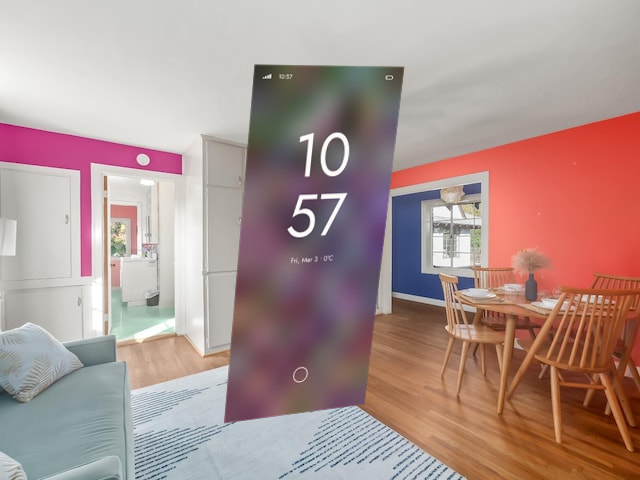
10:57
